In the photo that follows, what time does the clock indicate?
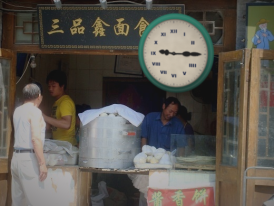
9:15
